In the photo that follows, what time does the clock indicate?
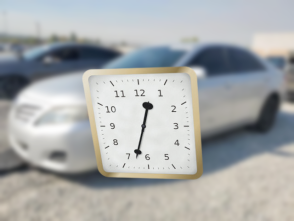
12:33
